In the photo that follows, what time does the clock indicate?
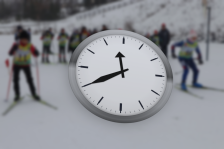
11:40
